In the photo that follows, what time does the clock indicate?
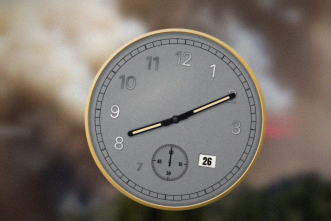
8:10
